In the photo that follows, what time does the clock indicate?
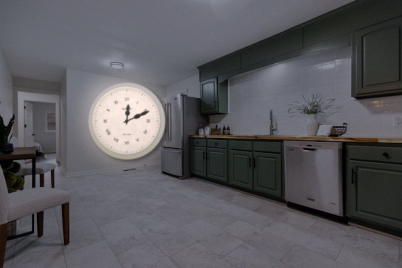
12:11
